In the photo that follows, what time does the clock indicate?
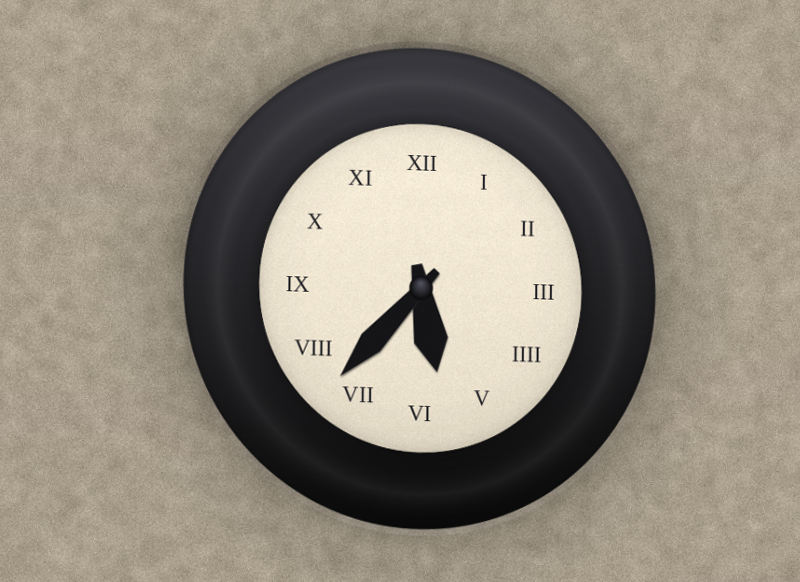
5:37
